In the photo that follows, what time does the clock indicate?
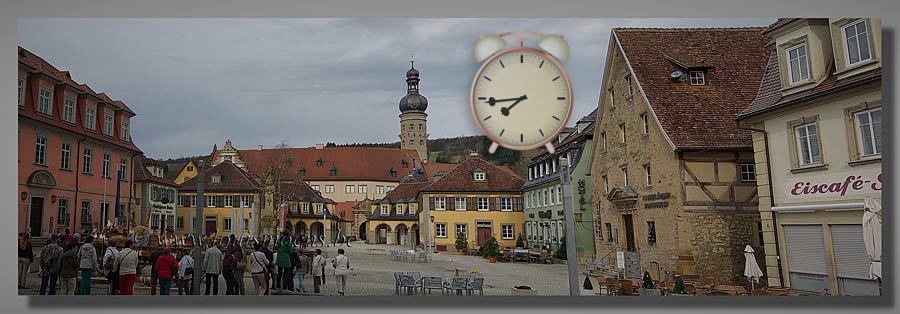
7:44
